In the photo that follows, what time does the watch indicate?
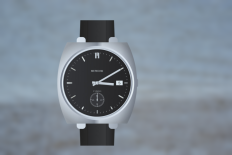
3:10
